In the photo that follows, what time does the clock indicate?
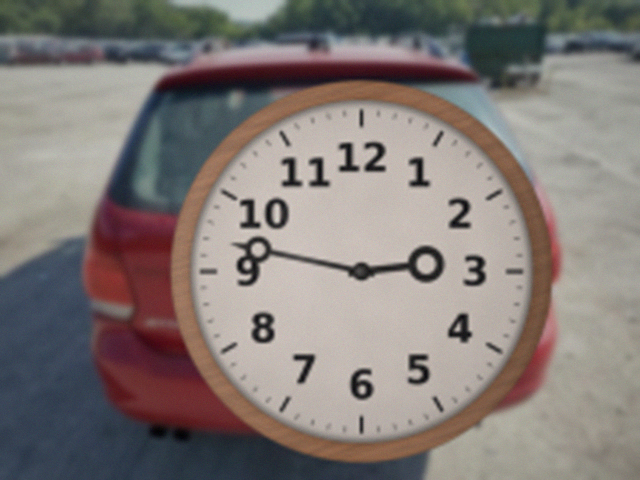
2:47
